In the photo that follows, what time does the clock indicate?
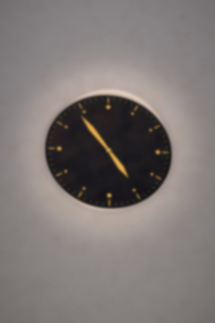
4:54
